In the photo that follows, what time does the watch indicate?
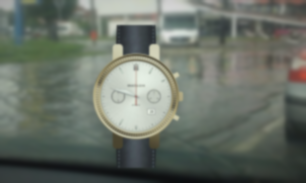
9:48
